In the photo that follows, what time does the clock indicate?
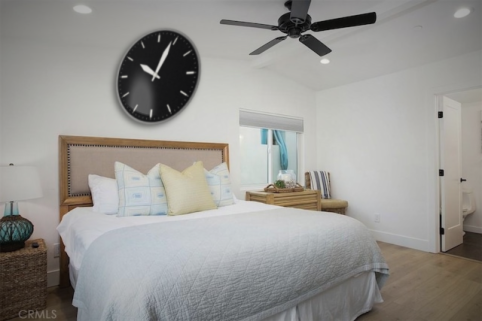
10:04
